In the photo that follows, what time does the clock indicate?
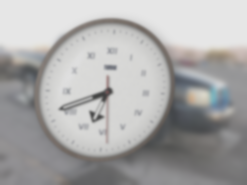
6:41:29
